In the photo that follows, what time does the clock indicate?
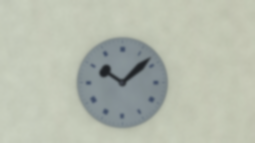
10:08
